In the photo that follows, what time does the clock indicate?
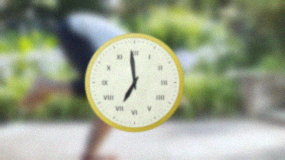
6:59
